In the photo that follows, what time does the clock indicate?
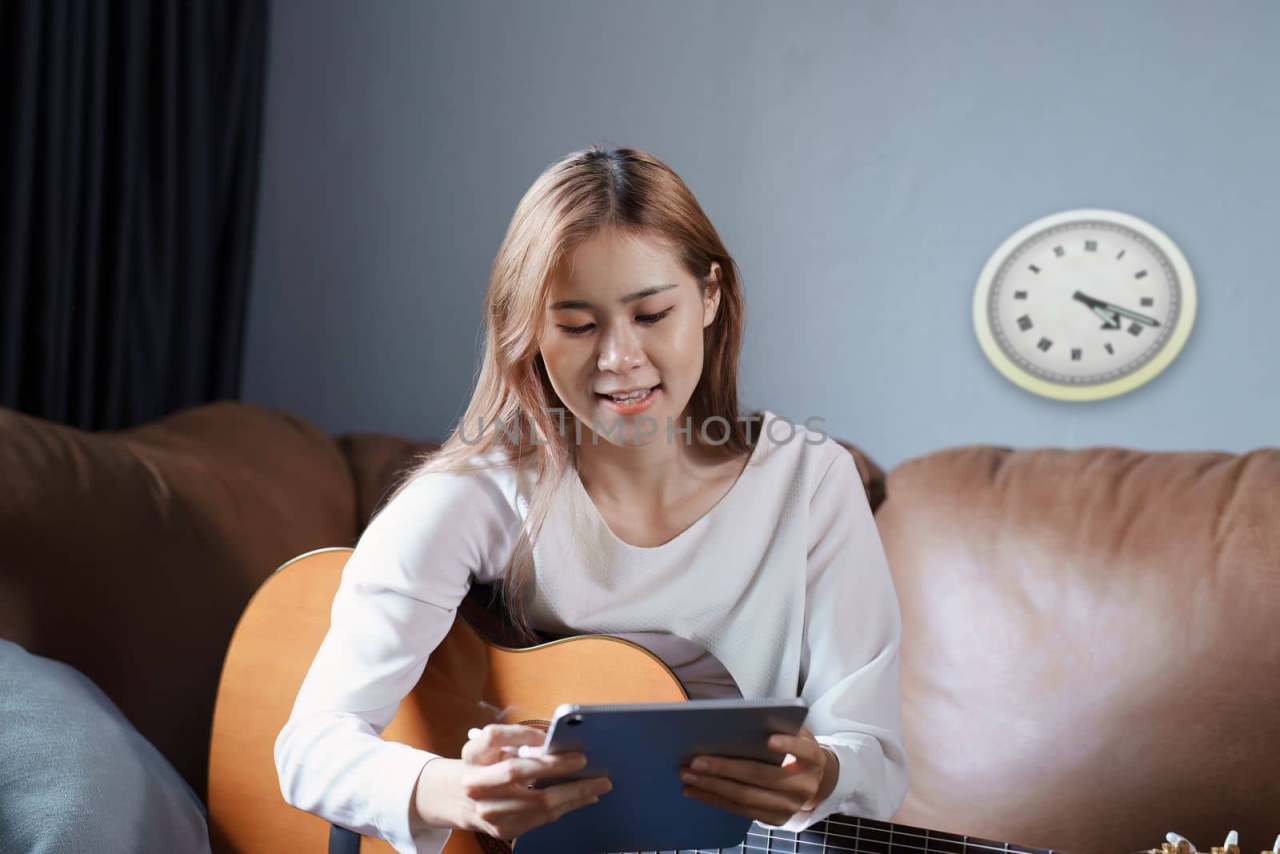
4:18
